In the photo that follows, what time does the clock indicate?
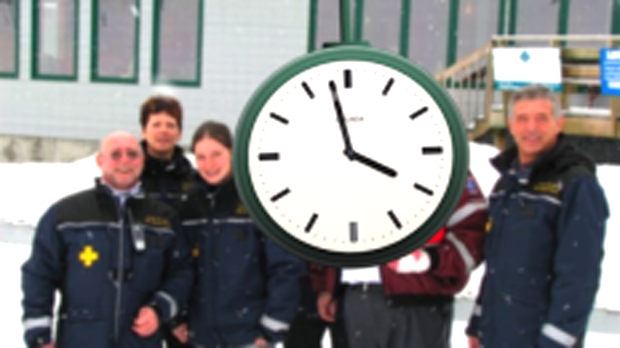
3:58
